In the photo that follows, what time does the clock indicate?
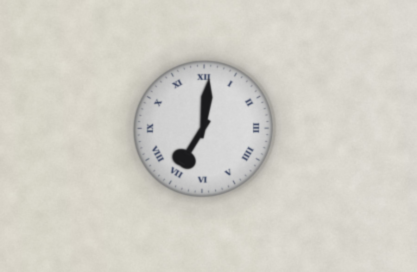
7:01
